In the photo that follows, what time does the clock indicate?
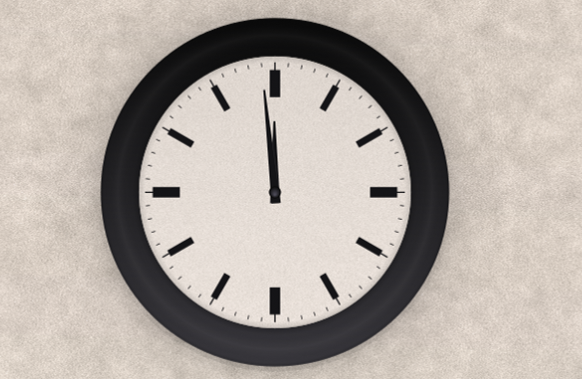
11:59
